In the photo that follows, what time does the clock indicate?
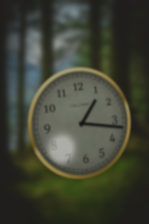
1:17
